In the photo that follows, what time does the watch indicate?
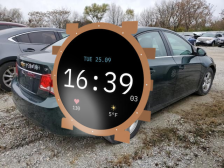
16:39
